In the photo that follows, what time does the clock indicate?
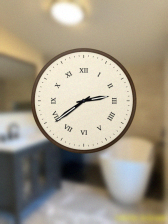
2:39
